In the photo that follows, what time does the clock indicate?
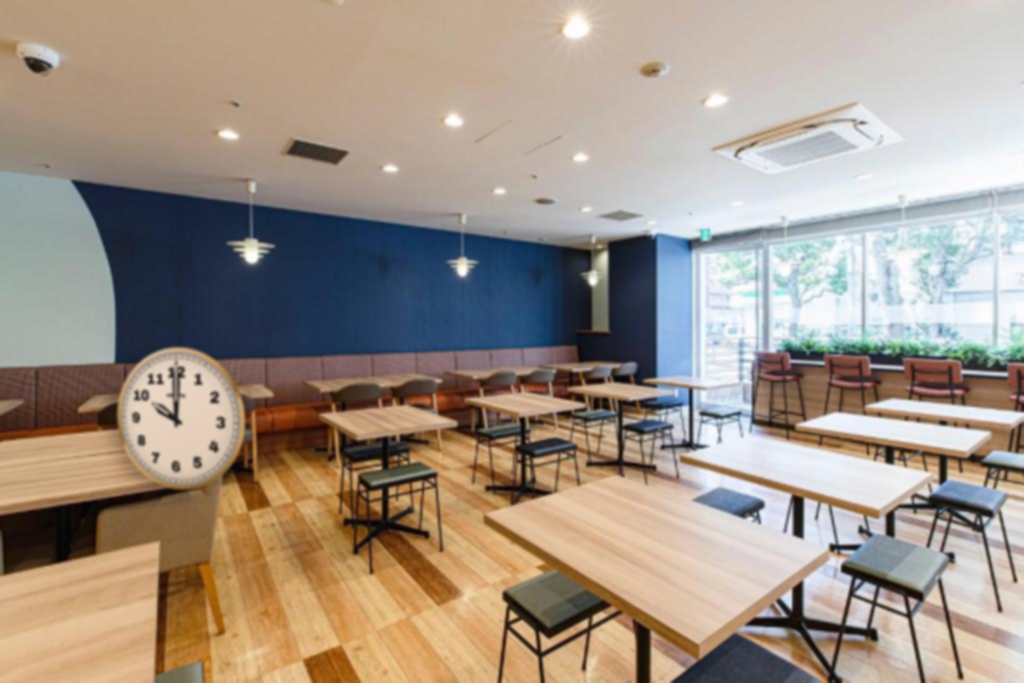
10:00
